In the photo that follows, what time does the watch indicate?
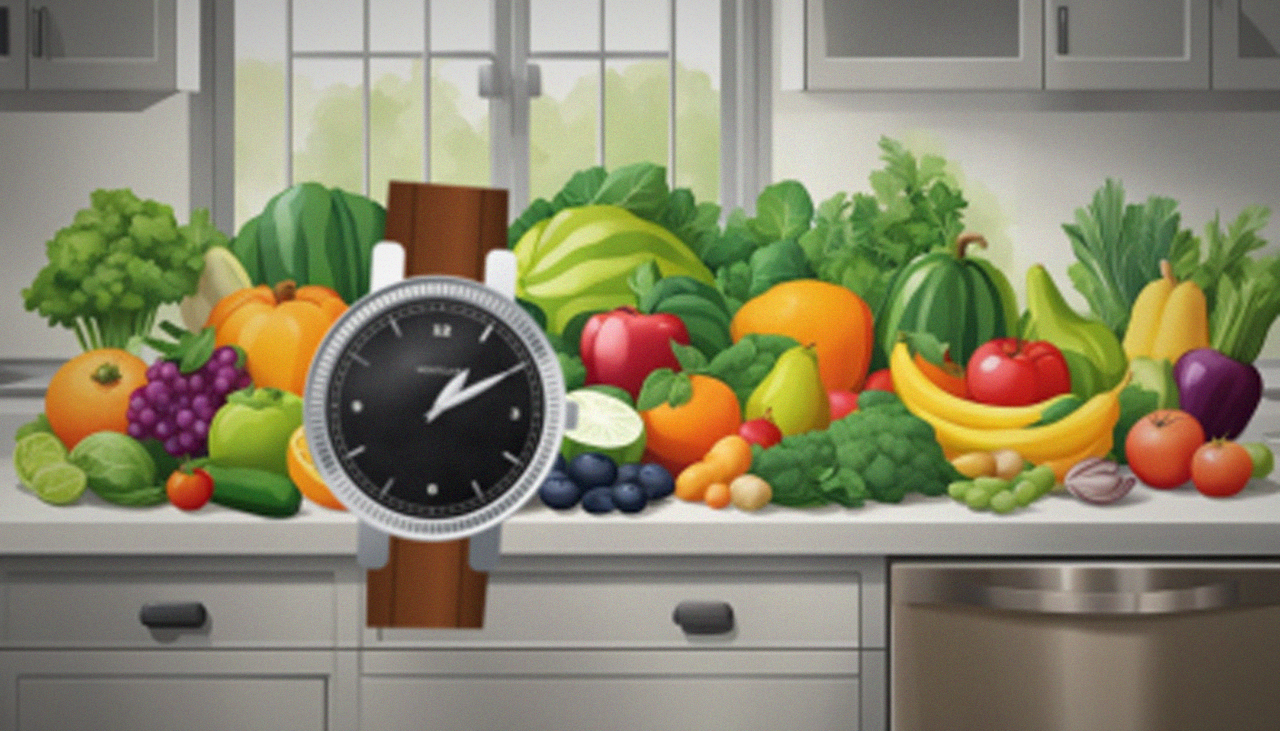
1:10
